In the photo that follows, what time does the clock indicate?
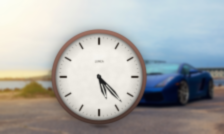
5:23
